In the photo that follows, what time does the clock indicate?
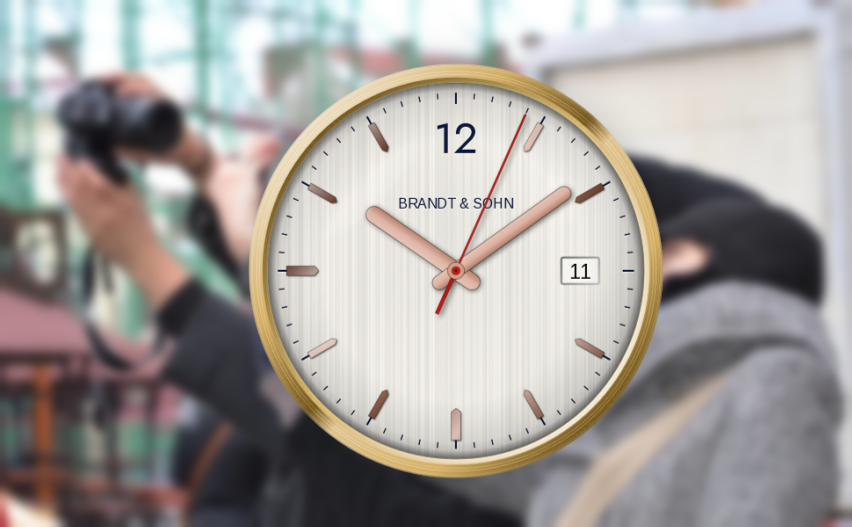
10:09:04
